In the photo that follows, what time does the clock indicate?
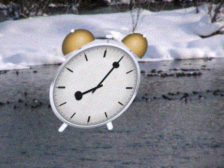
8:05
